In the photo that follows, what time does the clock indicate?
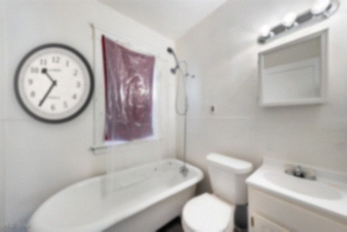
10:35
